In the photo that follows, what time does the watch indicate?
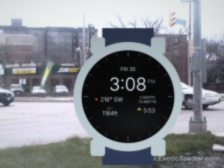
3:08
